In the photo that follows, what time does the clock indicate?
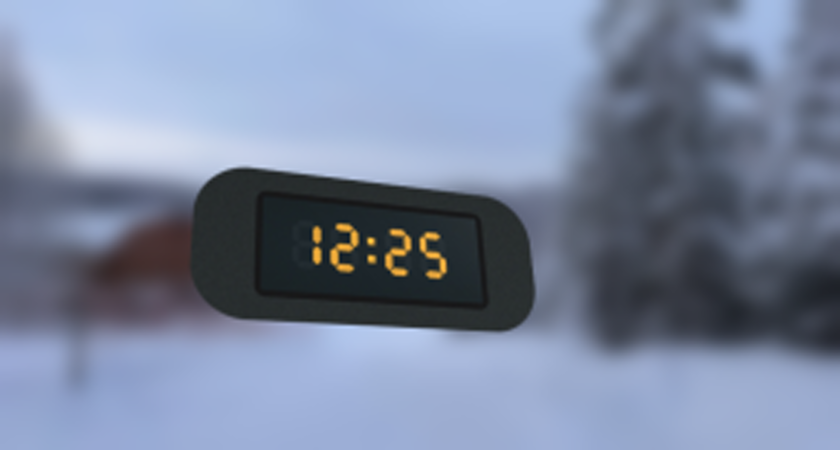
12:25
